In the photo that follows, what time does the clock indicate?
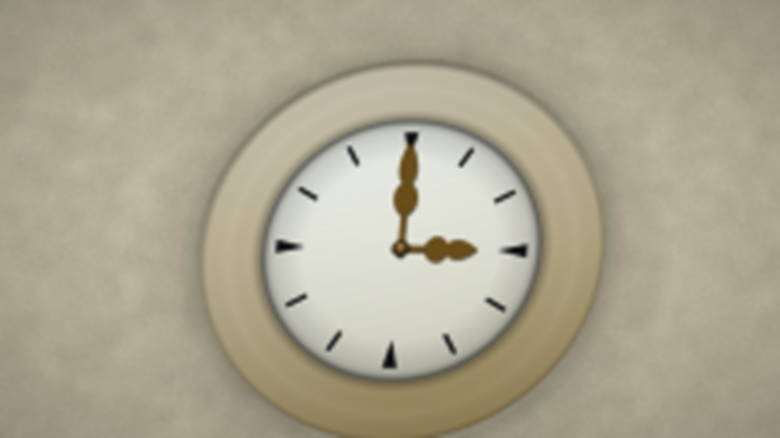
3:00
